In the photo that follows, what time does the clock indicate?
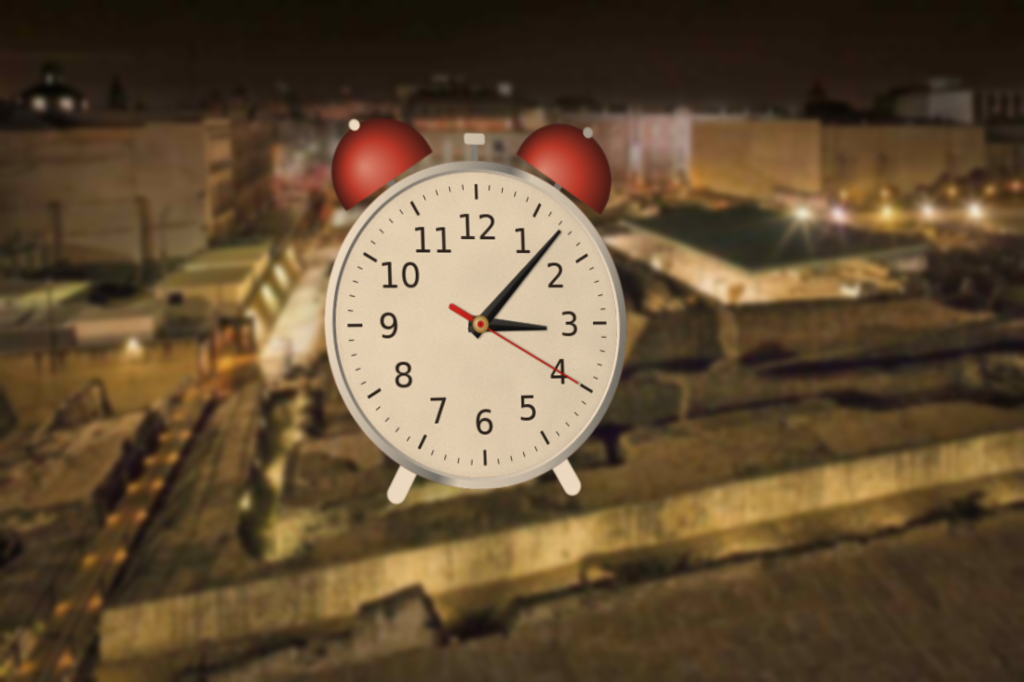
3:07:20
